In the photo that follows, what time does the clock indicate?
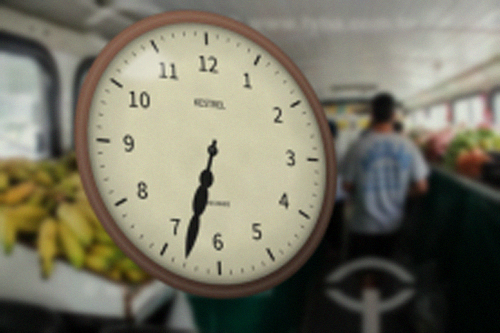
6:33
